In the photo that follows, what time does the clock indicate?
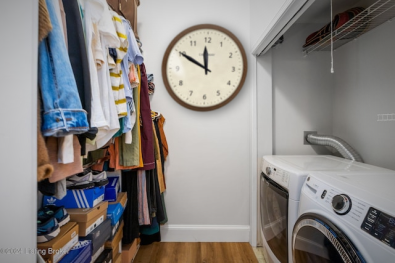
11:50
